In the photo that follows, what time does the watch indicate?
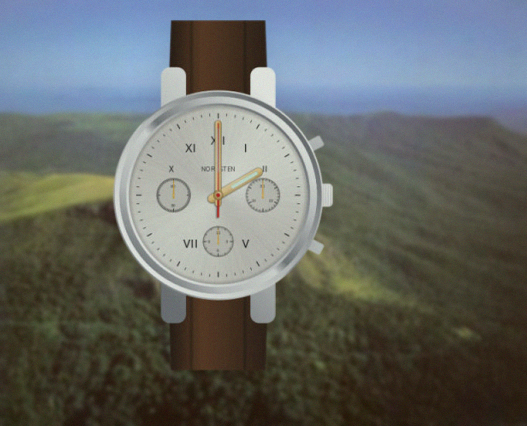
2:00
